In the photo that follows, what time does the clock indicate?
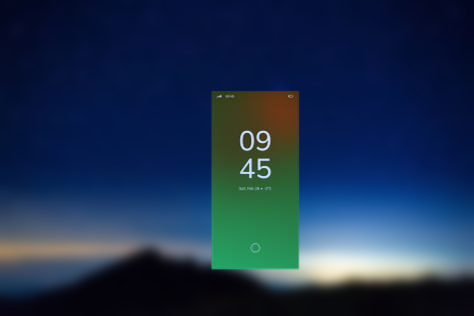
9:45
